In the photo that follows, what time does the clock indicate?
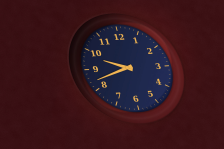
9:42
